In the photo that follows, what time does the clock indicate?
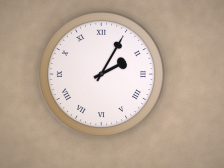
2:05
